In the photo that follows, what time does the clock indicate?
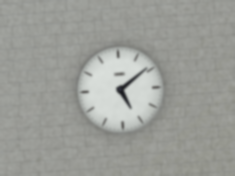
5:09
